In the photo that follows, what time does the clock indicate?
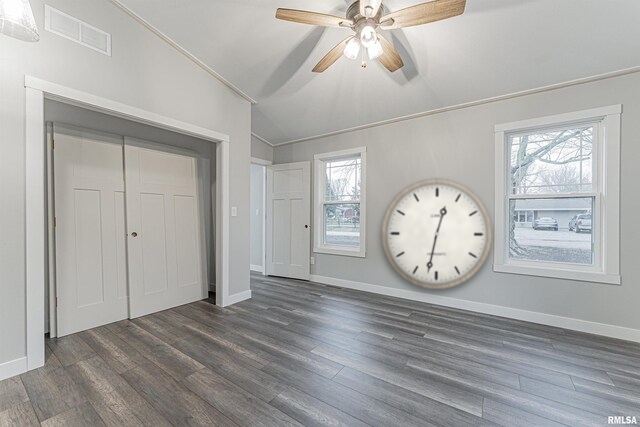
12:32
